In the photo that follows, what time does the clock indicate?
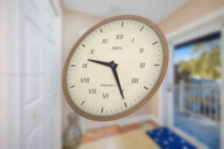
9:25
